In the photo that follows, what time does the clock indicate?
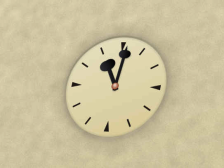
11:01
